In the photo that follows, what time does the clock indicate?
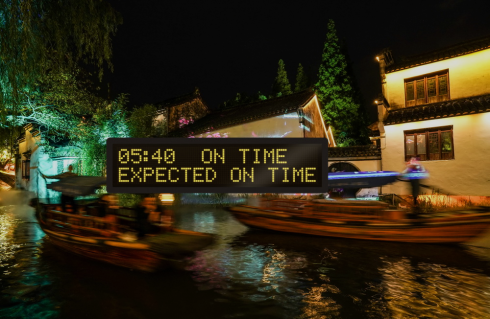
5:40
